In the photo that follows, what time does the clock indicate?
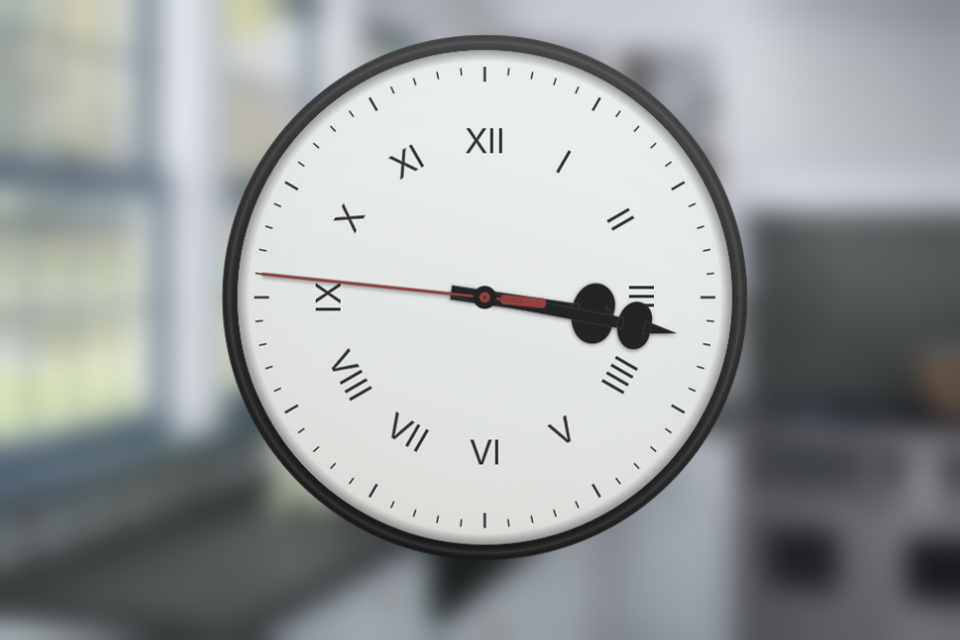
3:16:46
